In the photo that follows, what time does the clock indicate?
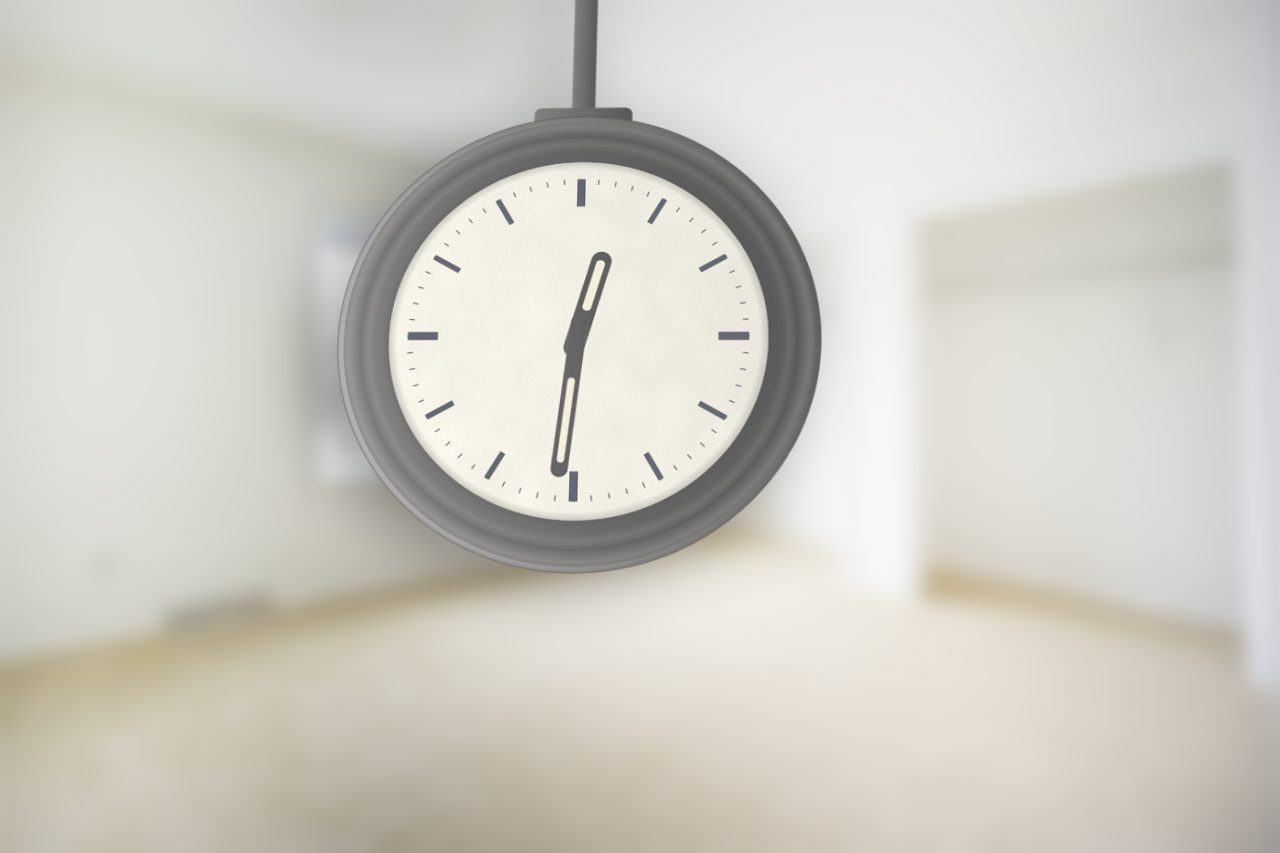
12:31
